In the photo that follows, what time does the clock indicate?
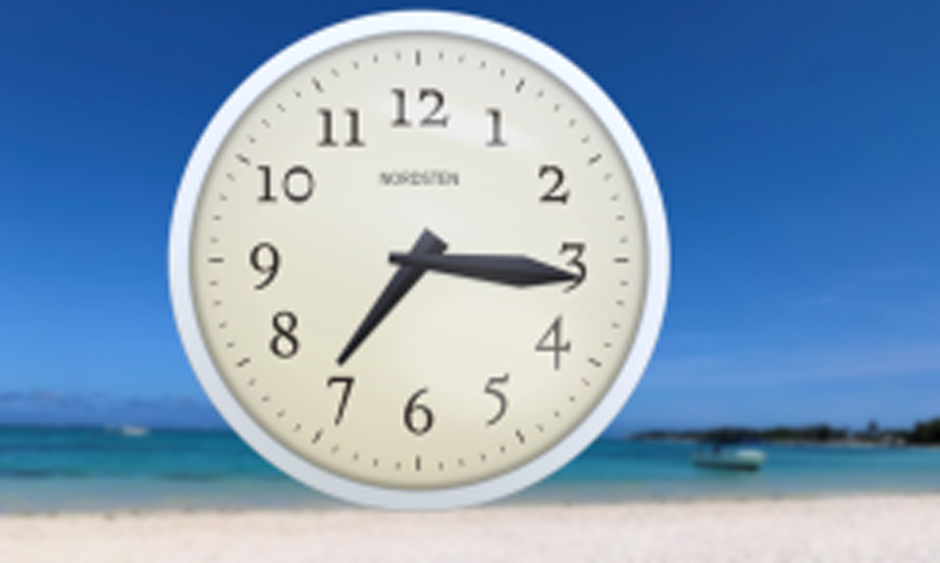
7:16
